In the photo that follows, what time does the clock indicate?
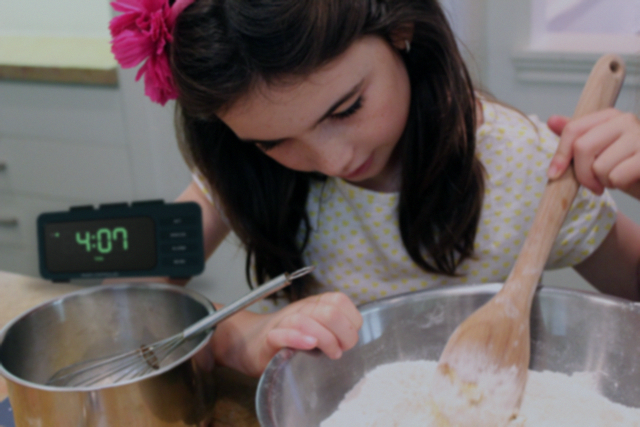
4:07
